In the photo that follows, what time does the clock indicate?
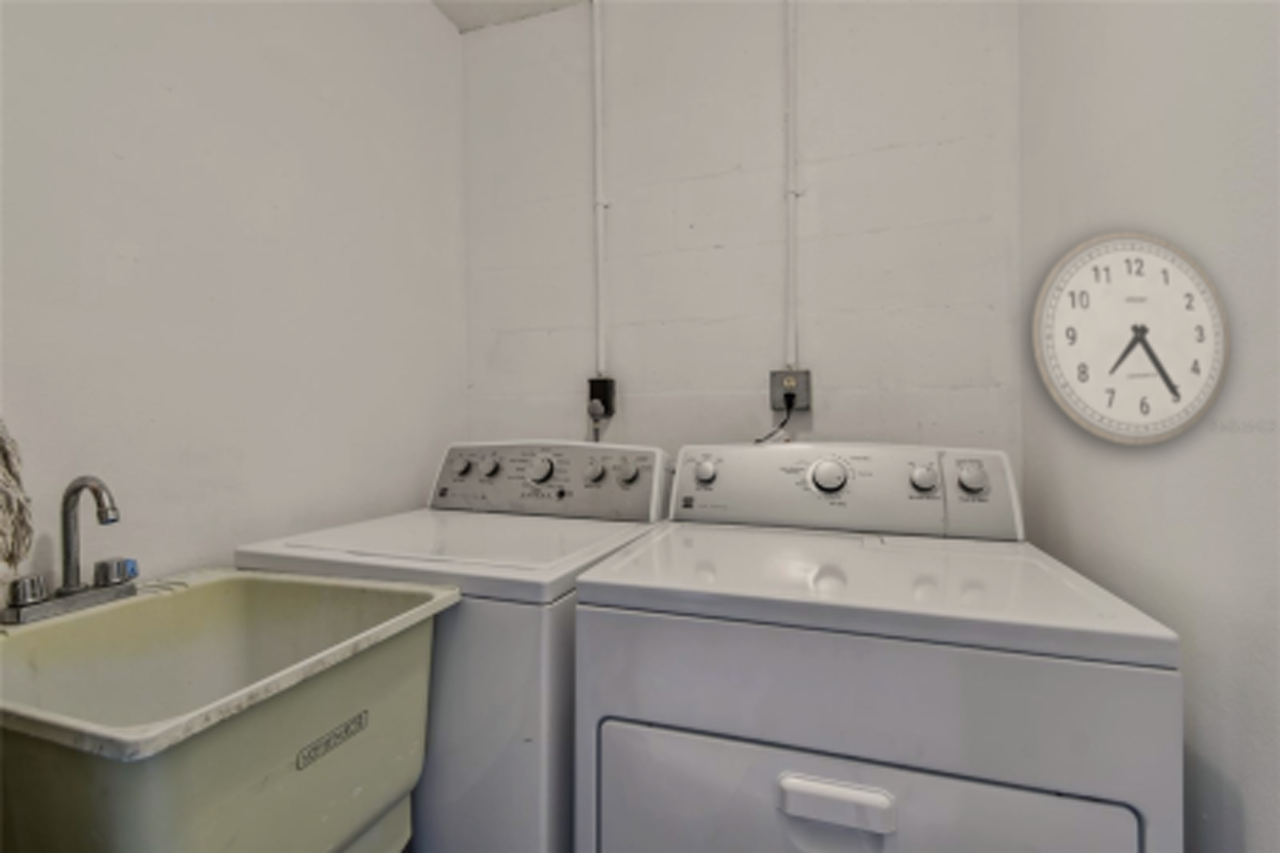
7:25
